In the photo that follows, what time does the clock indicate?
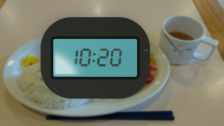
10:20
